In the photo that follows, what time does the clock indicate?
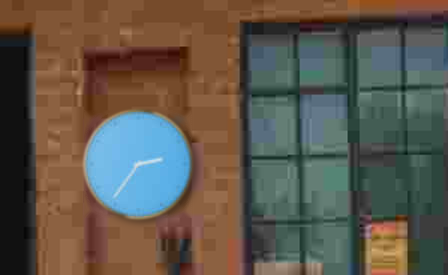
2:36
